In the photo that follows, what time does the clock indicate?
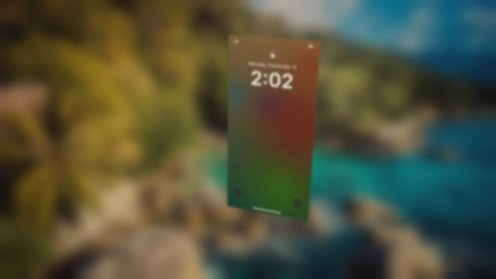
2:02
